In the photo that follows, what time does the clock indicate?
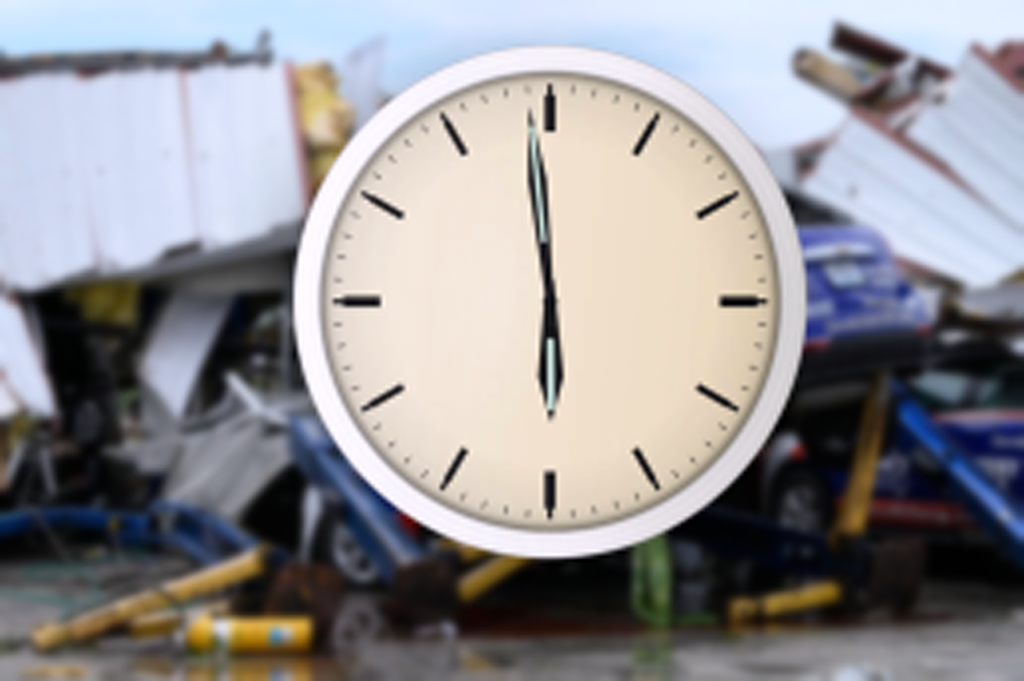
5:59
